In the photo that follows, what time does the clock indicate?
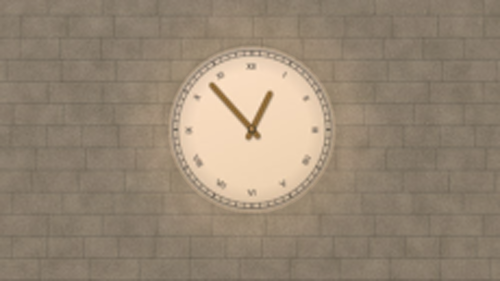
12:53
